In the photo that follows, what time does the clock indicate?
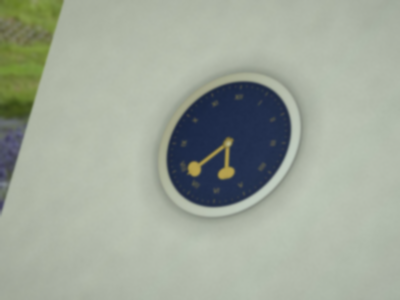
5:38
